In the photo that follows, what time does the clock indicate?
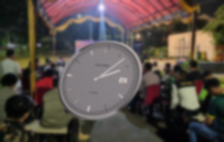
2:07
